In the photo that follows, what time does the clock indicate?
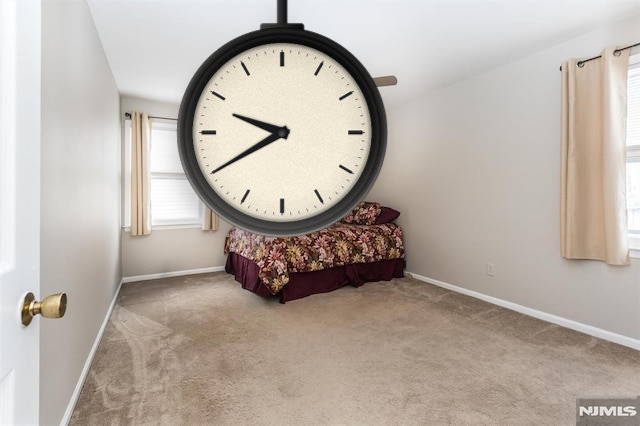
9:40
